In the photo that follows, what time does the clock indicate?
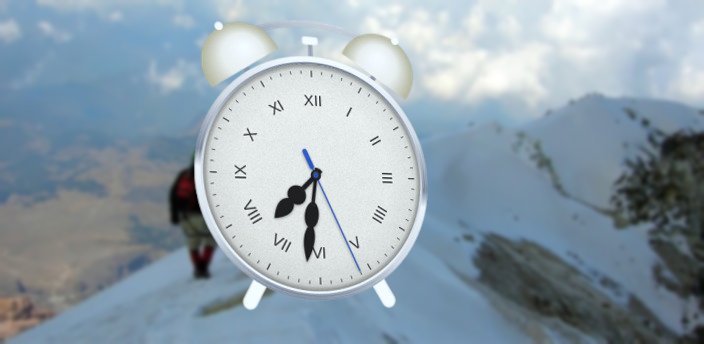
7:31:26
